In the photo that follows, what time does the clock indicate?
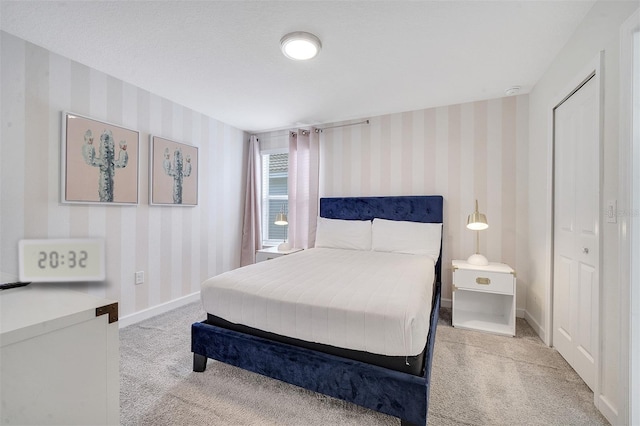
20:32
